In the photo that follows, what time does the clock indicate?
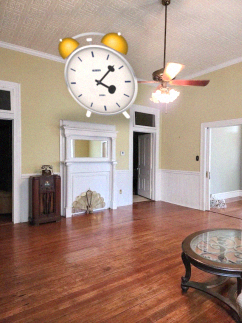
4:08
